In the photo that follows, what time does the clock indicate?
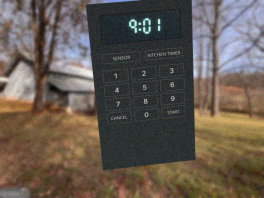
9:01
